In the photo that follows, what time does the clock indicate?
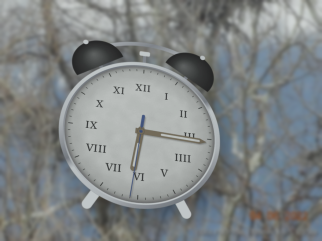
6:15:31
